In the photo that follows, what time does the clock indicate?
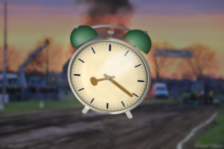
8:21
